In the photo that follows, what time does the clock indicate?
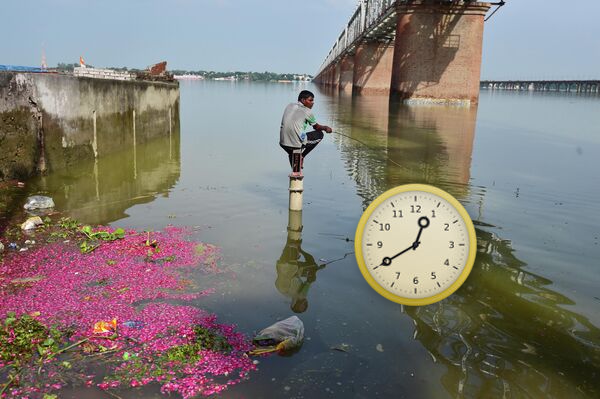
12:40
